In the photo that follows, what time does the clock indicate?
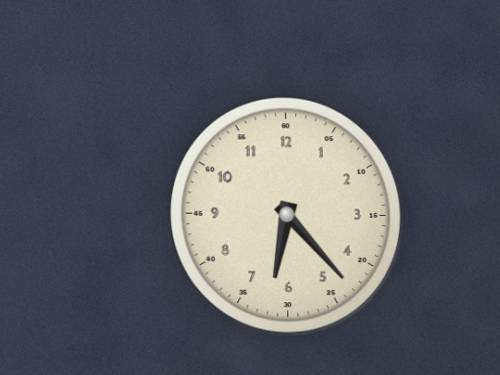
6:23
